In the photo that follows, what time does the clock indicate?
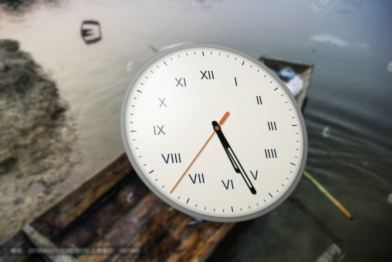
5:26:37
